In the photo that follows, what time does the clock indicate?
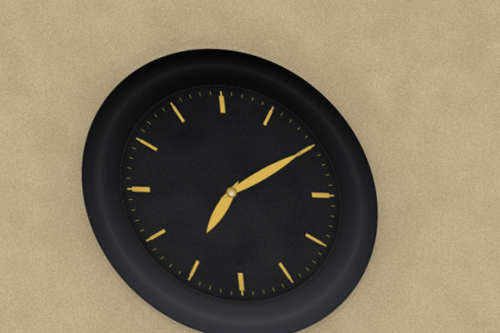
7:10
